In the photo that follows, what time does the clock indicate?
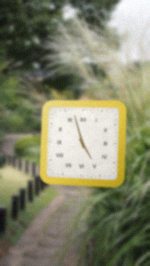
4:57
